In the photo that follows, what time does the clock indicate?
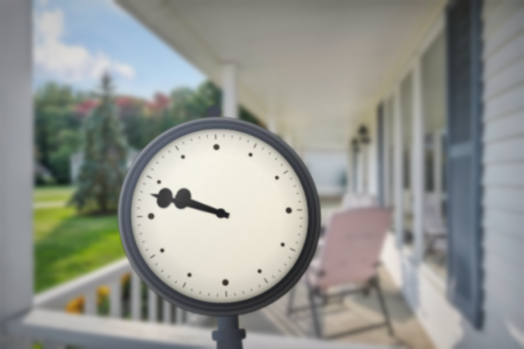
9:48
